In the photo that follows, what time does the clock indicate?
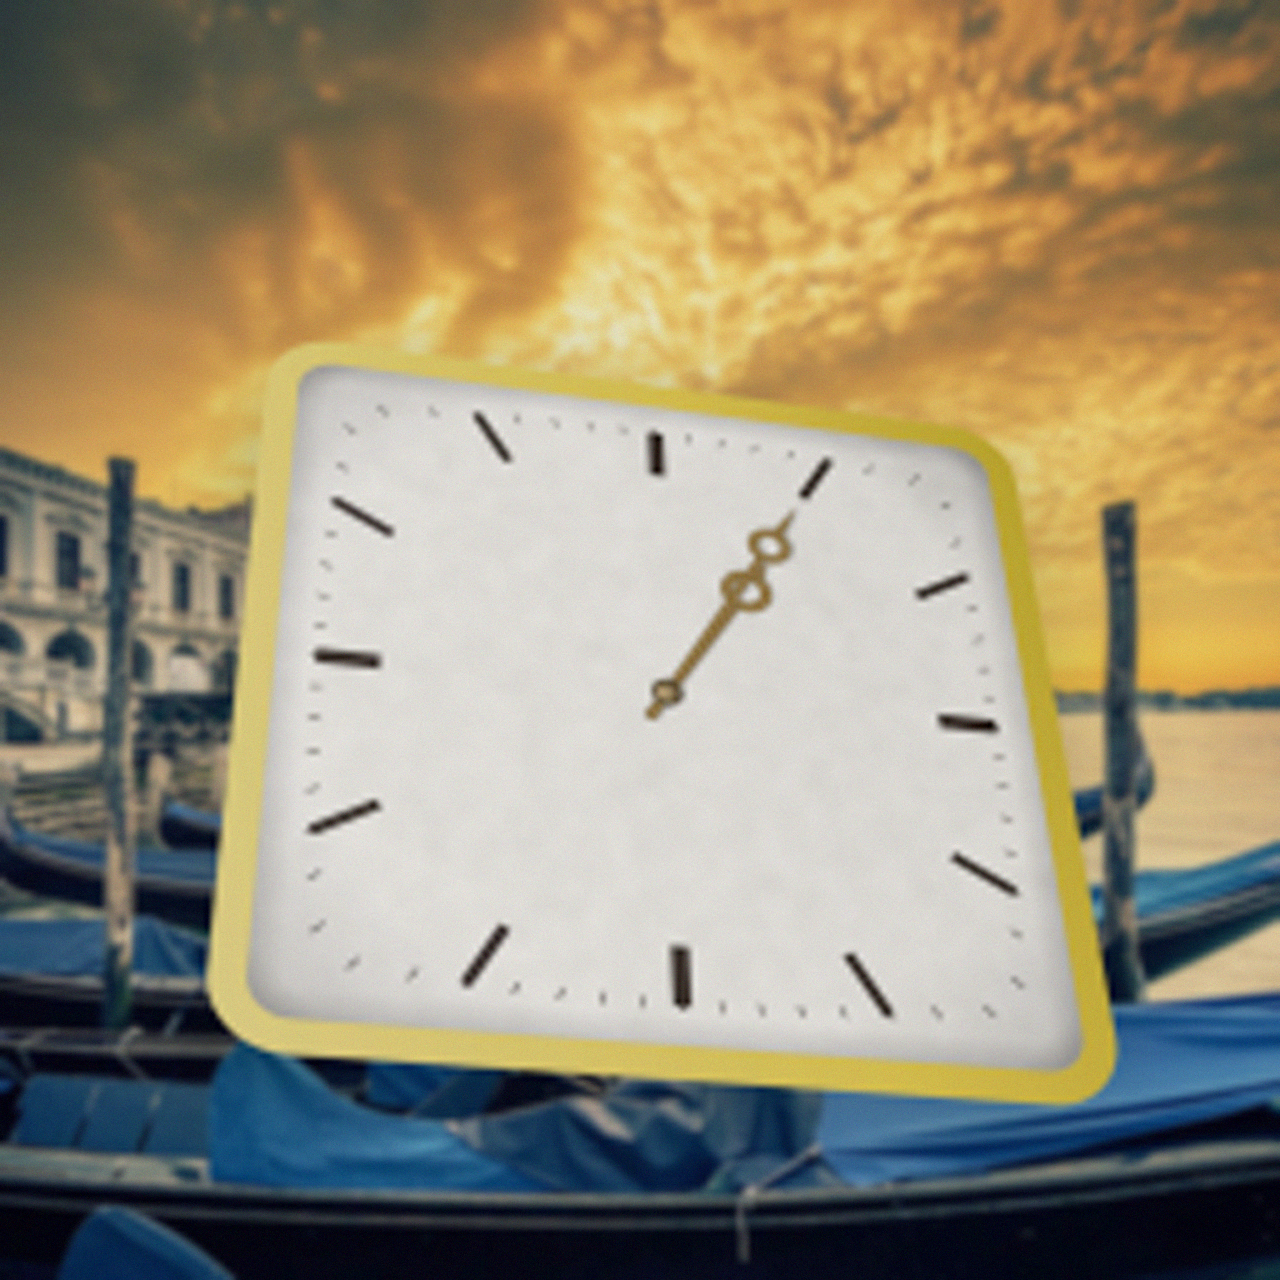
1:05
